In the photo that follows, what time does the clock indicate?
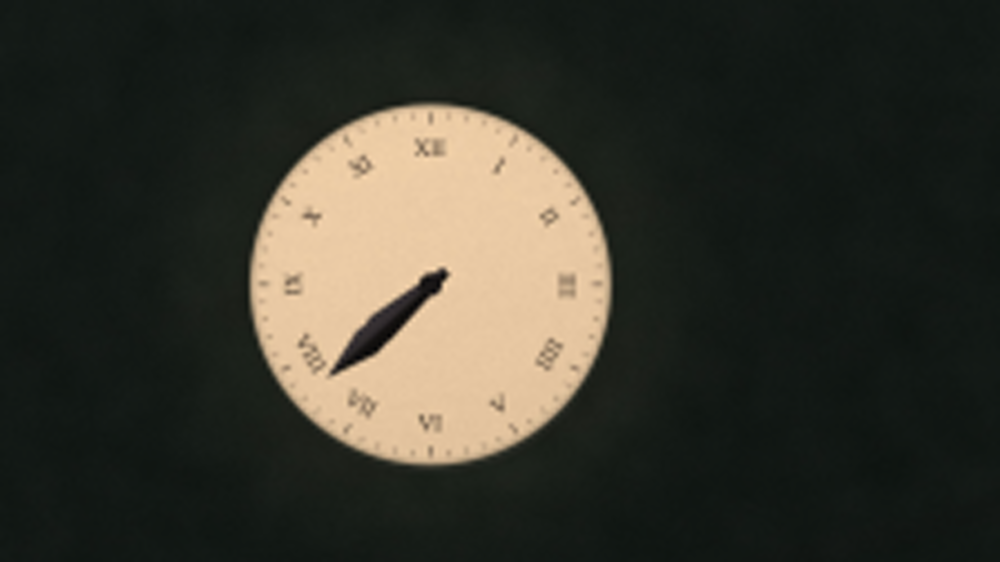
7:38
